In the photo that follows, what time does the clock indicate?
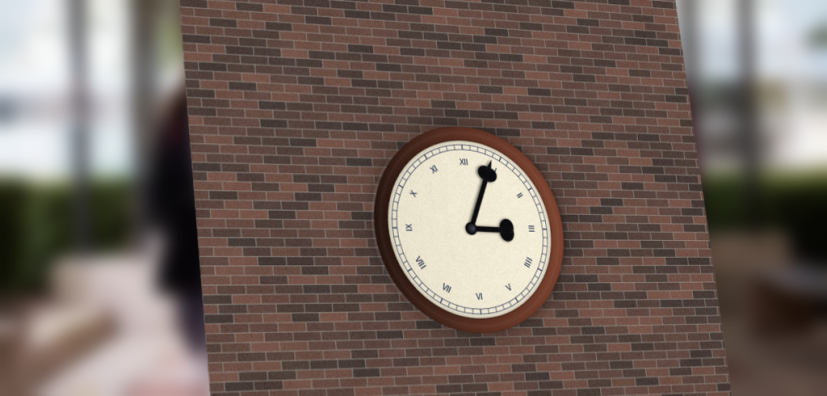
3:04
